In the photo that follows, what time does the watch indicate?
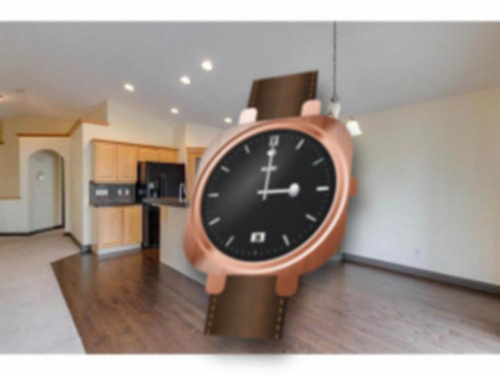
3:00
